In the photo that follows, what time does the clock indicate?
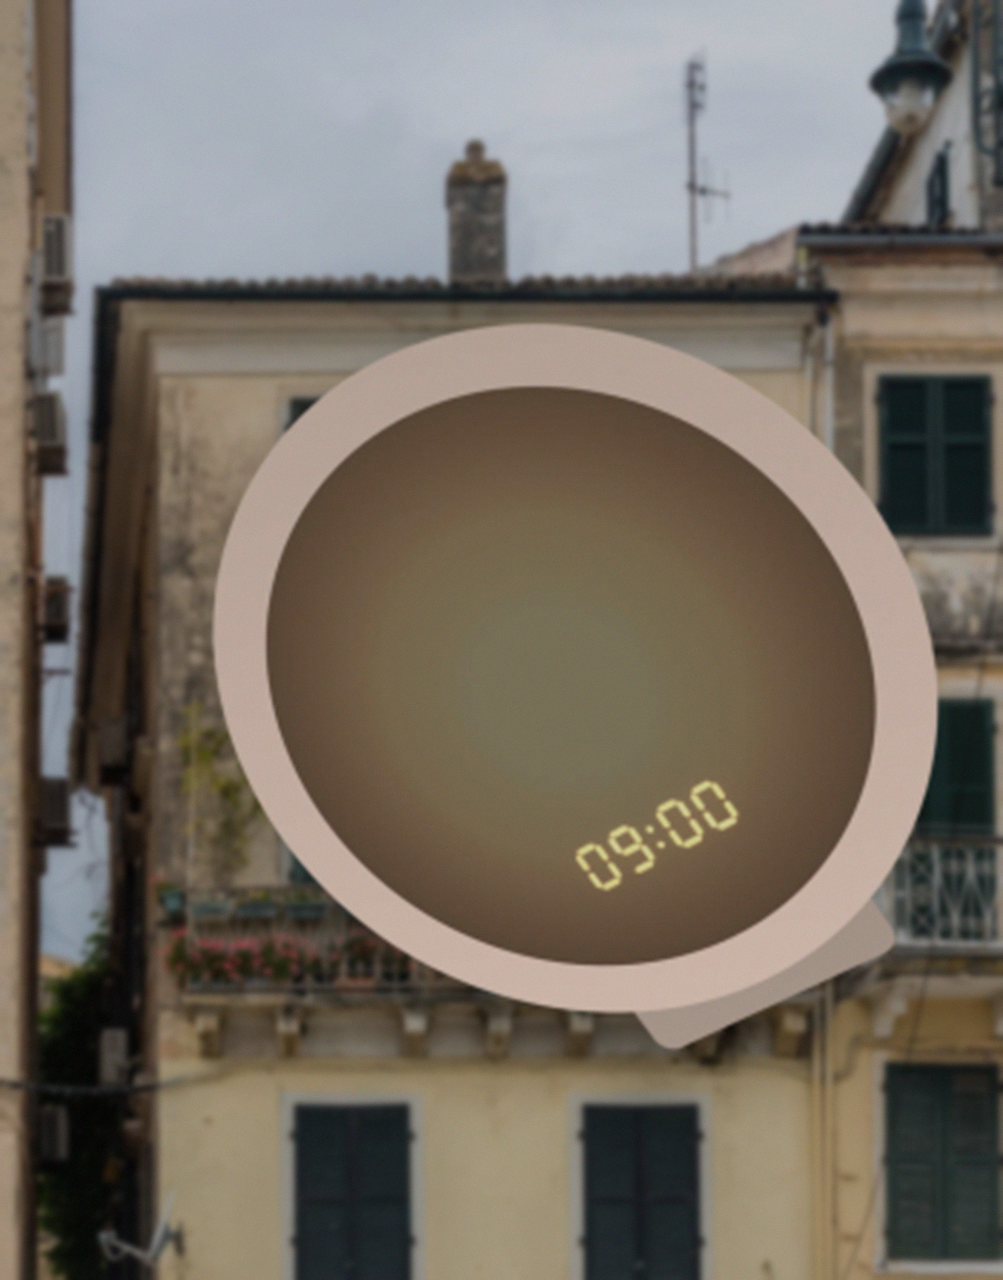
9:00
